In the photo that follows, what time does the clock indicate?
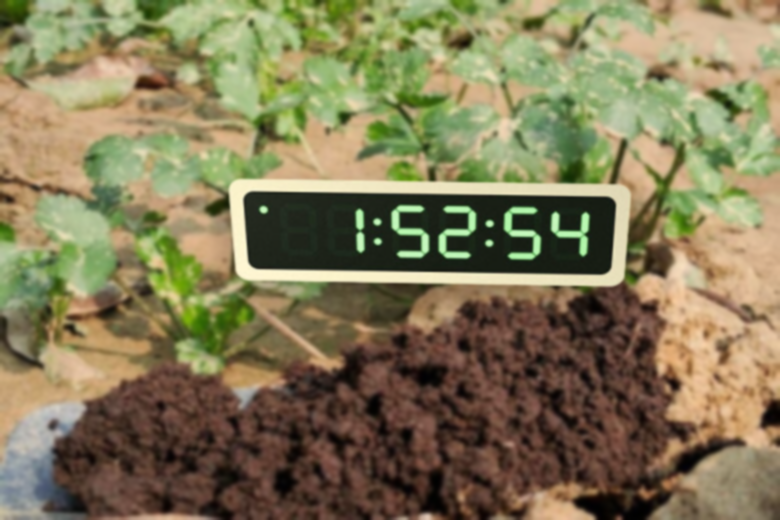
1:52:54
